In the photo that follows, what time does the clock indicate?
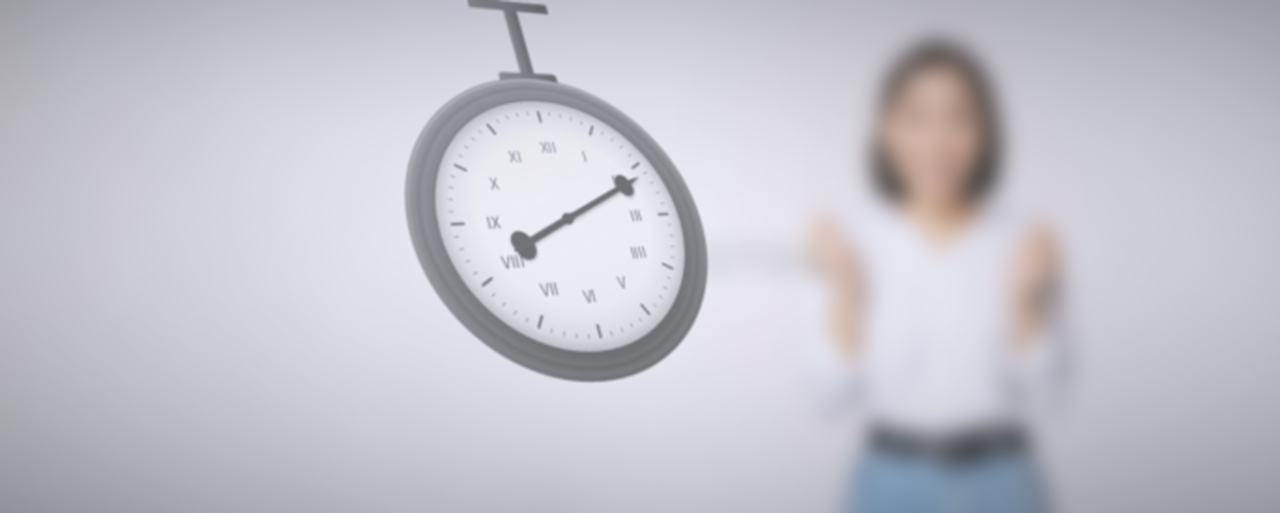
8:11
